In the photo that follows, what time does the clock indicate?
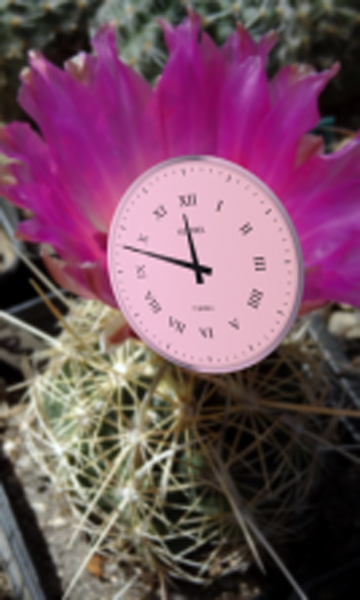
11:48
